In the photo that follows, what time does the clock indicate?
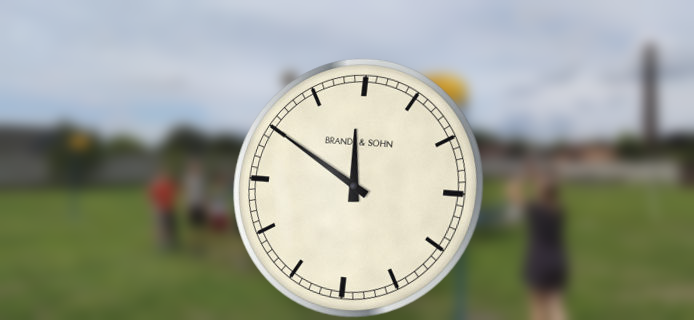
11:50
